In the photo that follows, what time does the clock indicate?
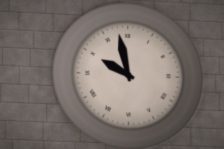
9:58
